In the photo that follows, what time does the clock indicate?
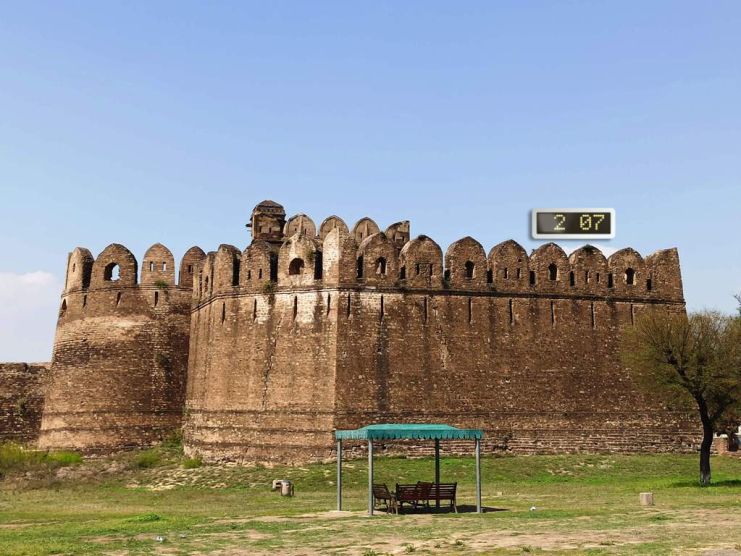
2:07
